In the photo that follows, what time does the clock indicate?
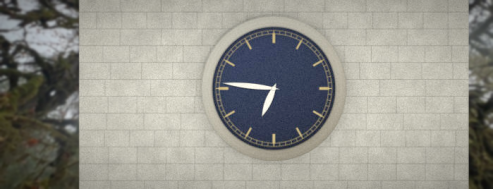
6:46
